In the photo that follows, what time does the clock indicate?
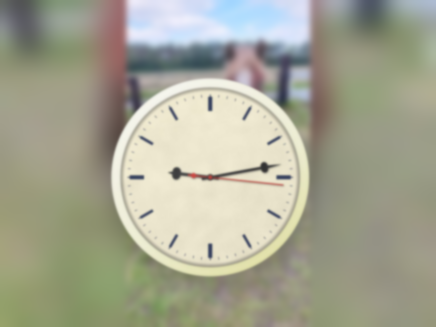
9:13:16
